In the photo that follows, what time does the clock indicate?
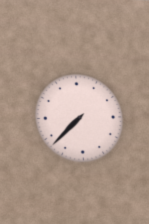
7:38
